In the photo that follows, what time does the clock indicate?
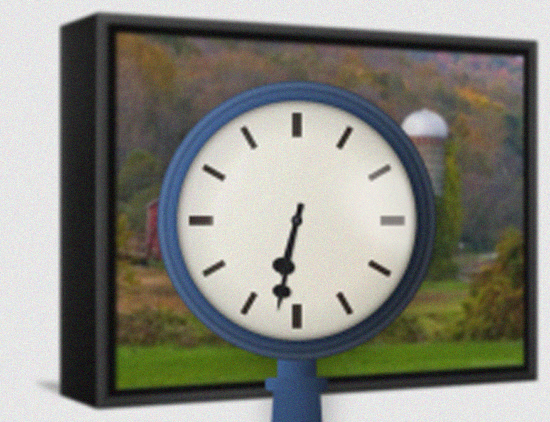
6:32
